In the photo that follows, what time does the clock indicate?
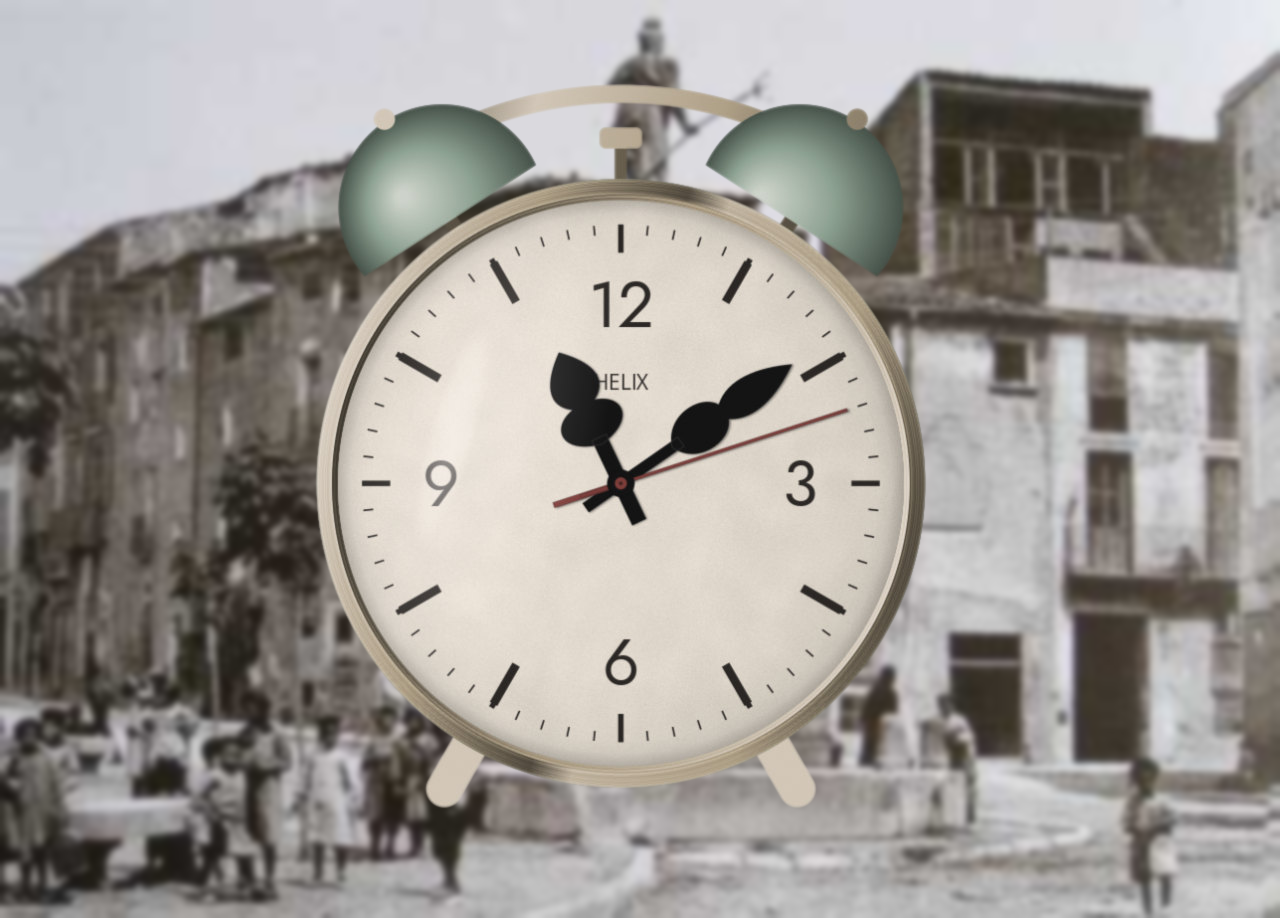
11:09:12
